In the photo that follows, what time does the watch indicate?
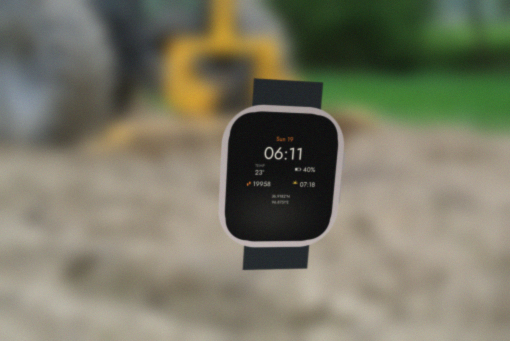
6:11
